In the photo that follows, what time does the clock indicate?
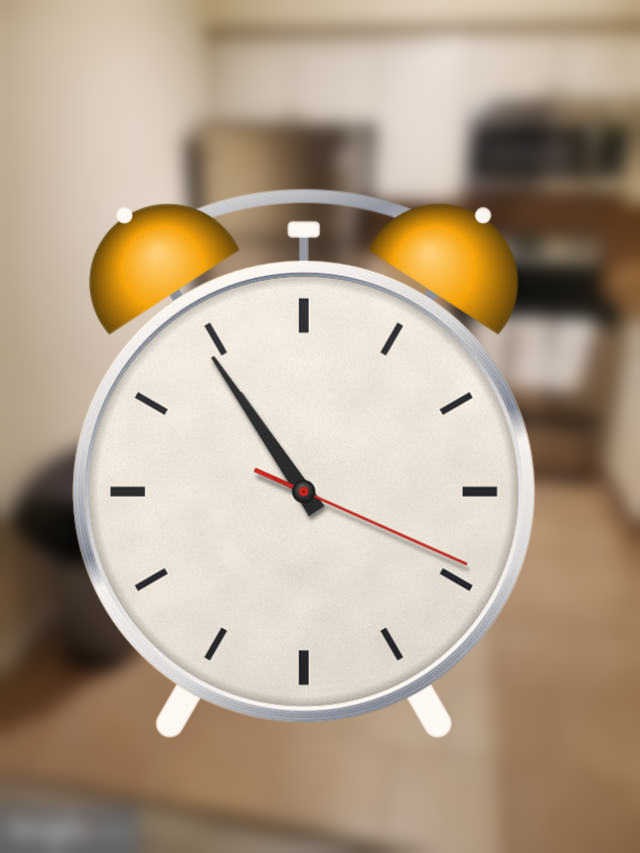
10:54:19
